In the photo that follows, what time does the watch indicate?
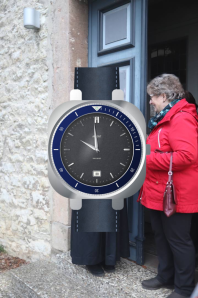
9:59
